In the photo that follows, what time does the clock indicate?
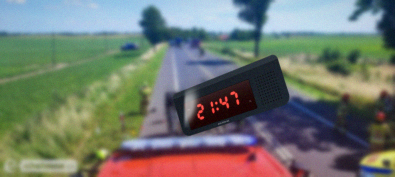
21:47
